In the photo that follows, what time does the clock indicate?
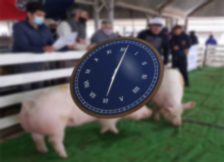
6:01
